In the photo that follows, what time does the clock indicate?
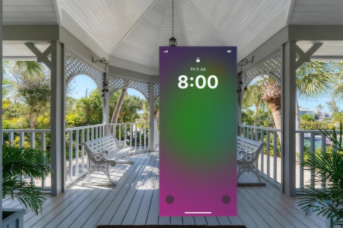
8:00
